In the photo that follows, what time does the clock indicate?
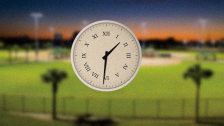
1:31
